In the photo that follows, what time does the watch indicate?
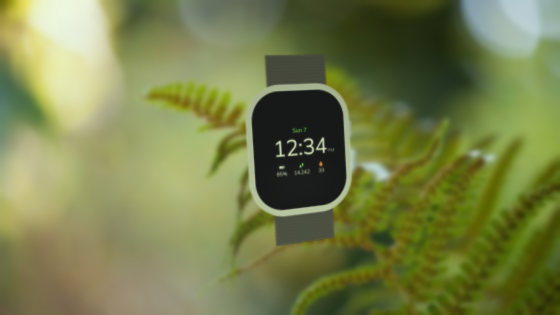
12:34
